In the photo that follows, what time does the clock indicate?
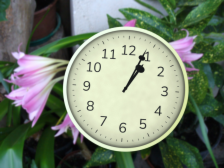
1:04
